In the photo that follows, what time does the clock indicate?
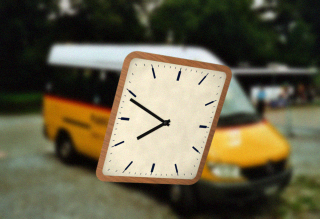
7:49
